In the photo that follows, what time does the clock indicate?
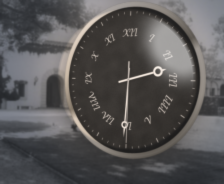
2:30:30
